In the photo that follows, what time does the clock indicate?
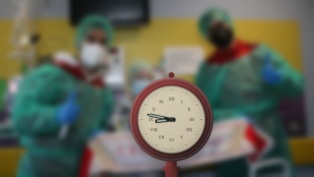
8:47
